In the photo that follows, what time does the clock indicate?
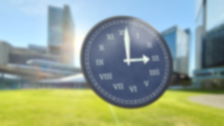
3:01
